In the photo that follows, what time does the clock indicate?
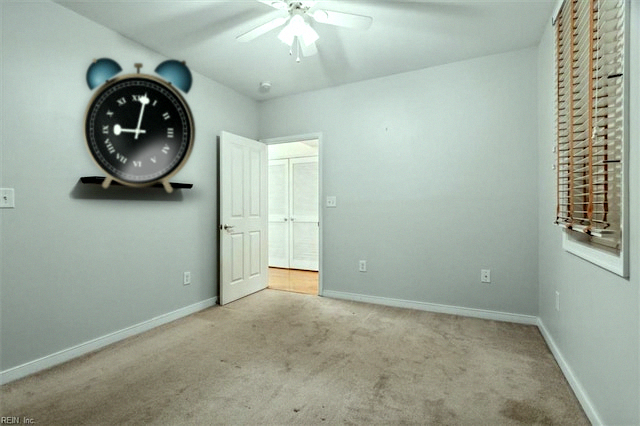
9:02
